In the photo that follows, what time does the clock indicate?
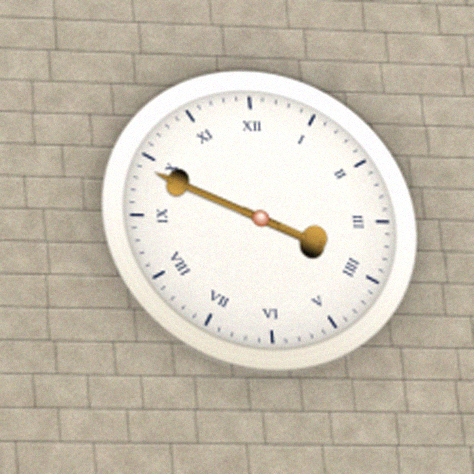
3:49
